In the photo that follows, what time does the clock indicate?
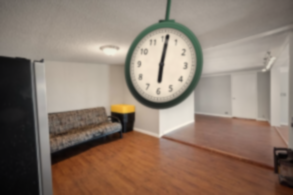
6:01
